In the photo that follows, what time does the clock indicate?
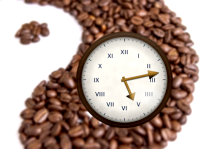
5:13
